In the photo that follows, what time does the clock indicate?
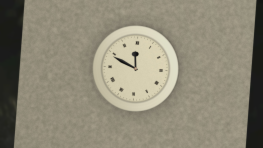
11:49
